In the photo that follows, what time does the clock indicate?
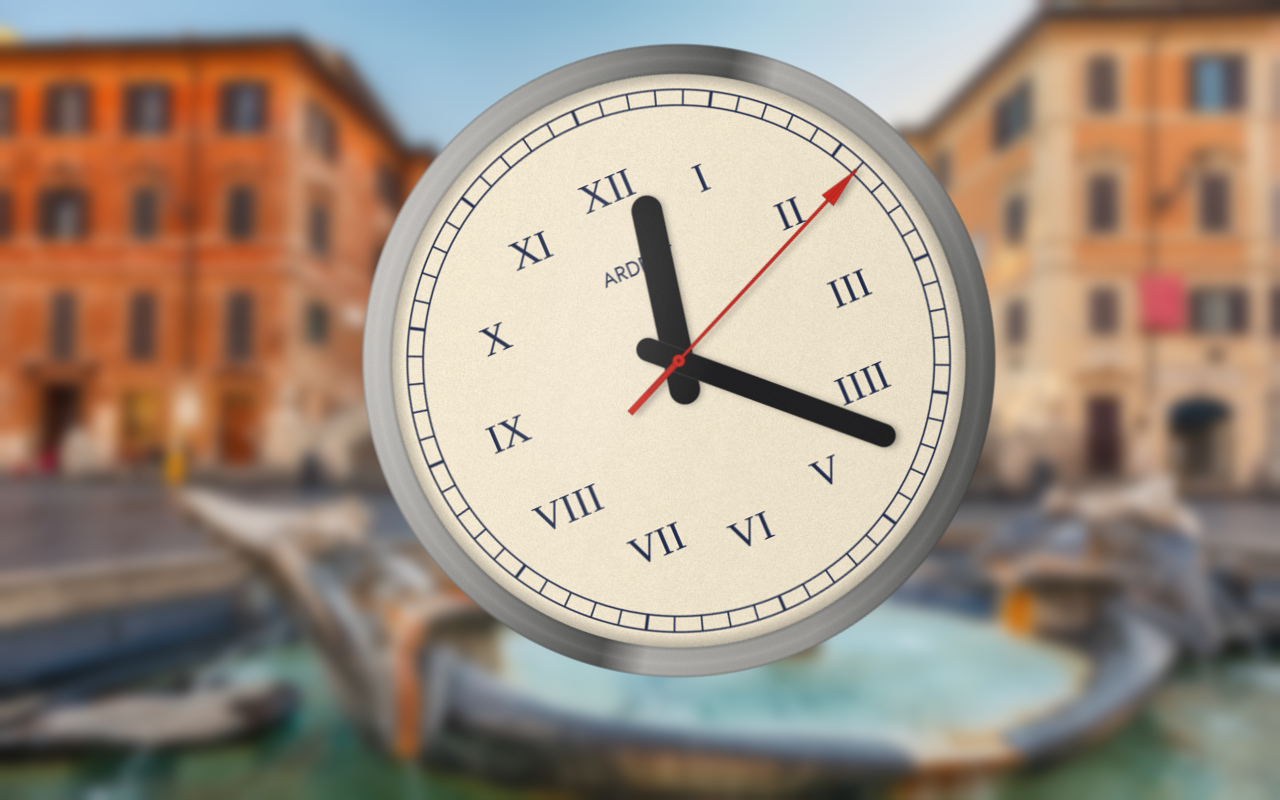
12:22:11
